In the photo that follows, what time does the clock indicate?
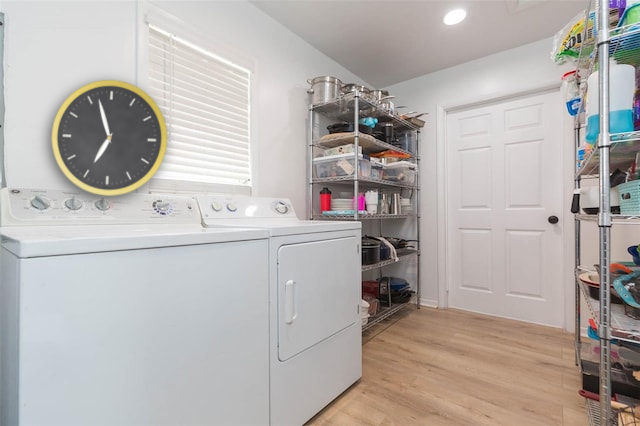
6:57
